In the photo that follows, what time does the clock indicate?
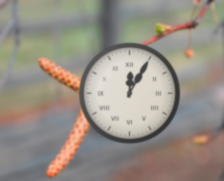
12:05
